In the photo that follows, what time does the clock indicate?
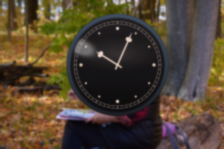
10:04
